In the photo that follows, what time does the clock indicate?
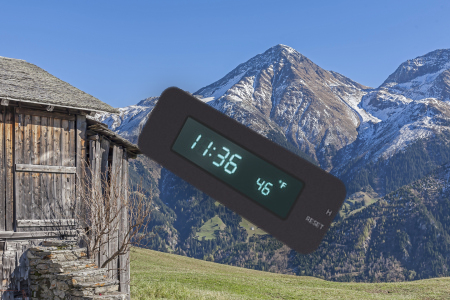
11:36
